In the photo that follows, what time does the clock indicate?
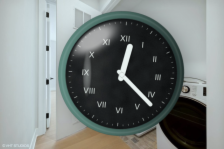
12:22
